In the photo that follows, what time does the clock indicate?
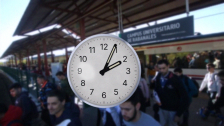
2:04
